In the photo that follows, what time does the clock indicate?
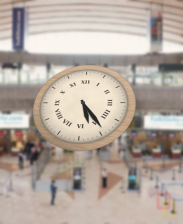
5:24
